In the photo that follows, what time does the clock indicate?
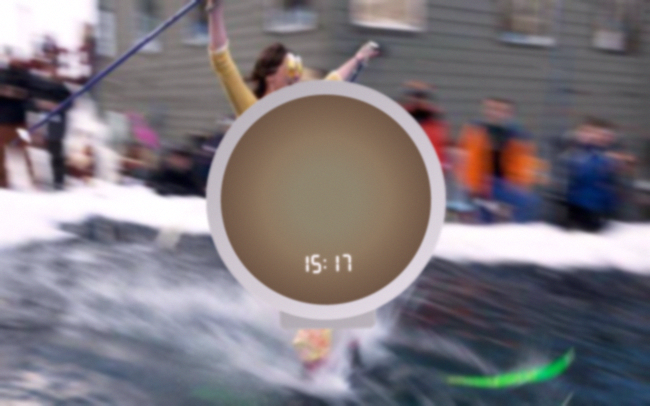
15:17
